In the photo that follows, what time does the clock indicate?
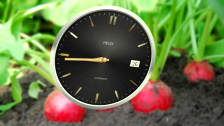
8:44
